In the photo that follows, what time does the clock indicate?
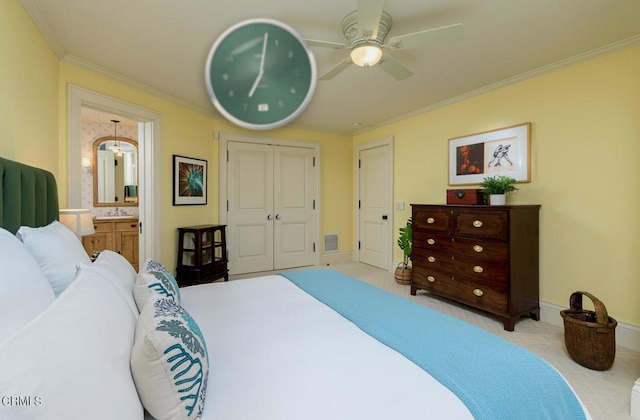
7:02
